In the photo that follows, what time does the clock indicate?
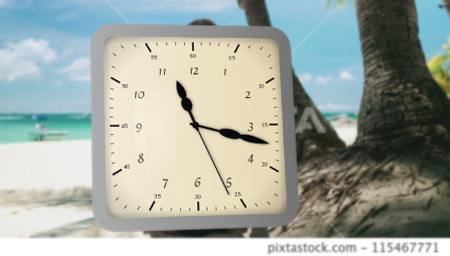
11:17:26
